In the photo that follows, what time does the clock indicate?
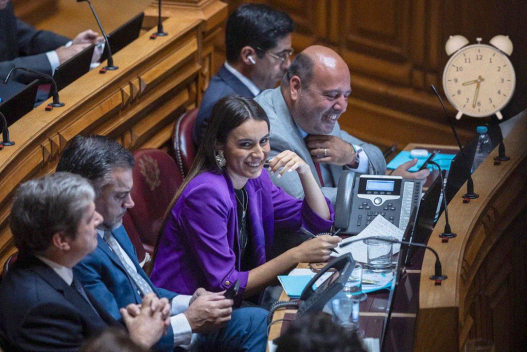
8:32
